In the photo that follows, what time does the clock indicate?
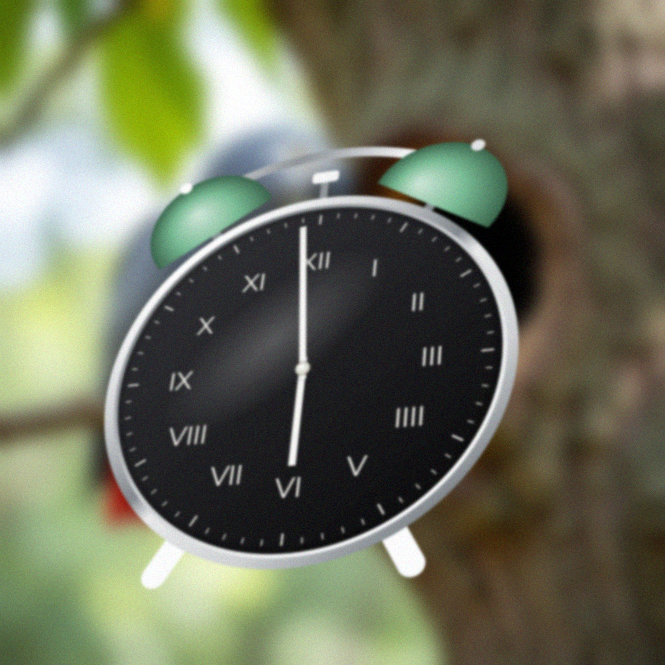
5:59
